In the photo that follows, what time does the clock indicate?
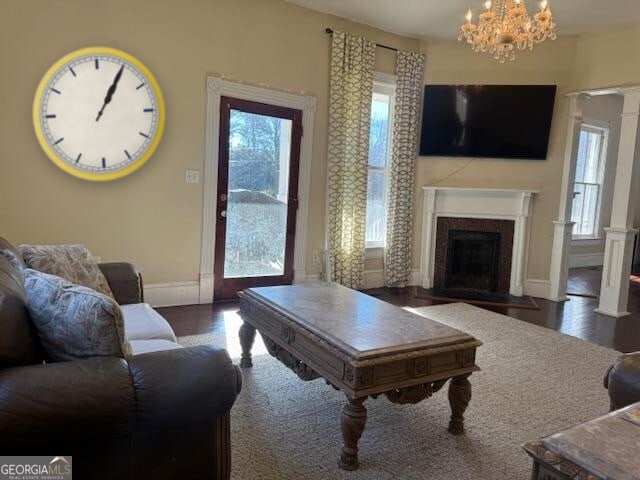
1:05
